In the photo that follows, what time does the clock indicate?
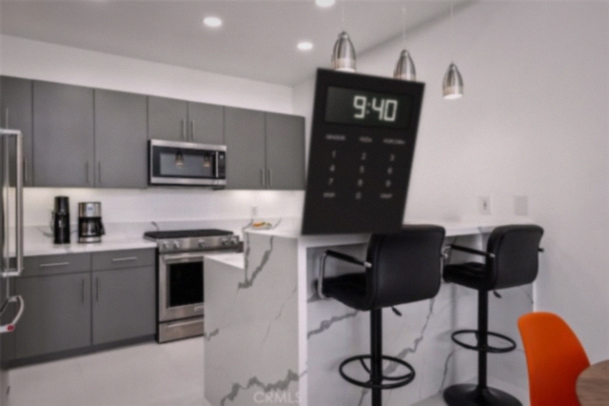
9:40
